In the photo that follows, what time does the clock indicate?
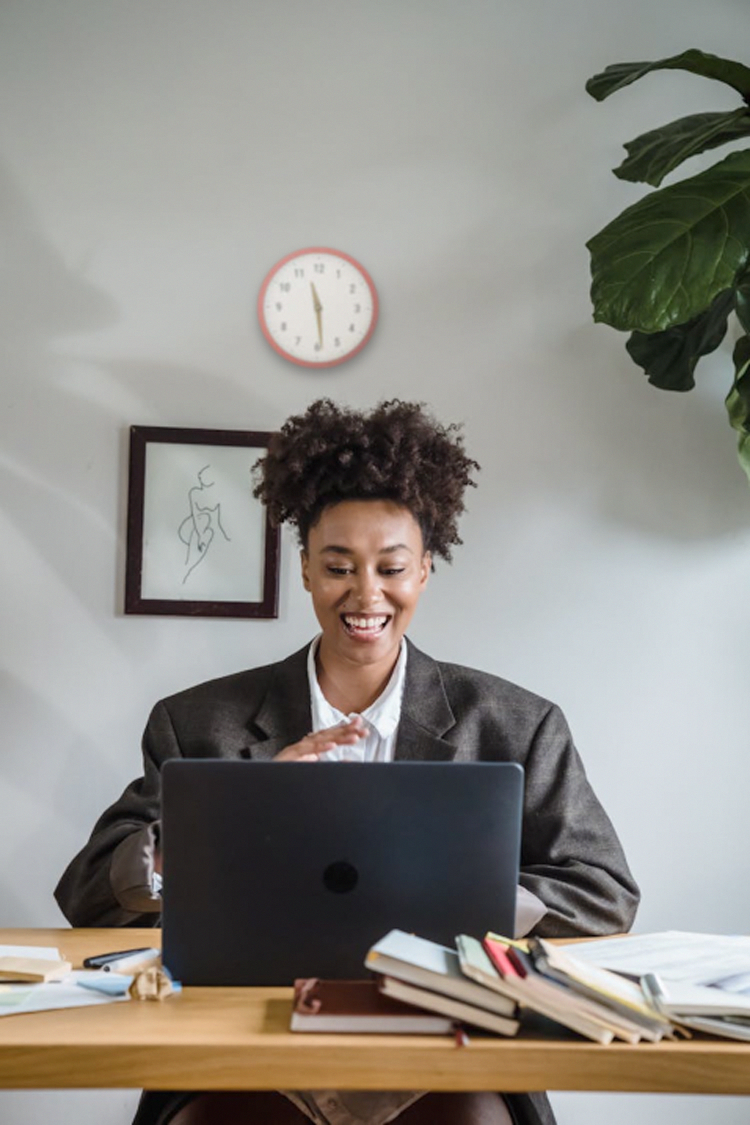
11:29
